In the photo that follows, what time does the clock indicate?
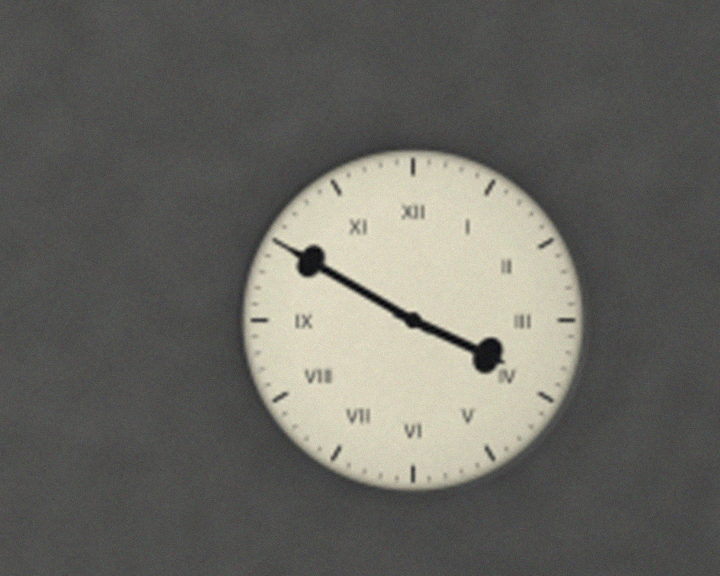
3:50
